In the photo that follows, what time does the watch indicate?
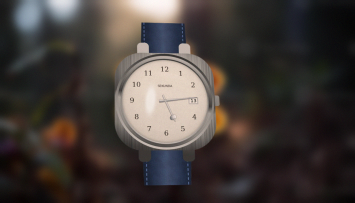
5:14
